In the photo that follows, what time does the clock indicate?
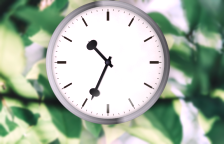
10:34
